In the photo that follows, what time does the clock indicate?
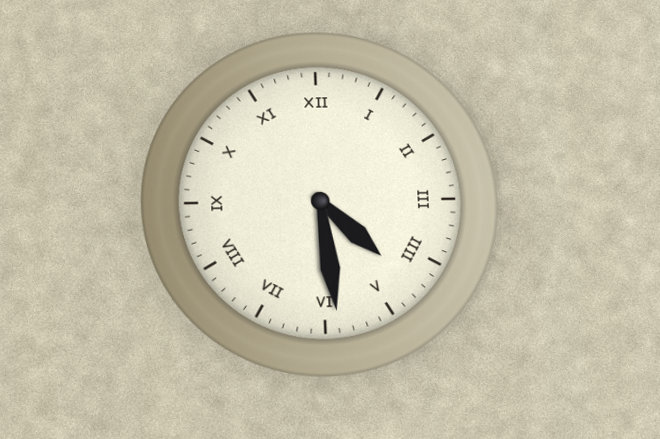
4:29
